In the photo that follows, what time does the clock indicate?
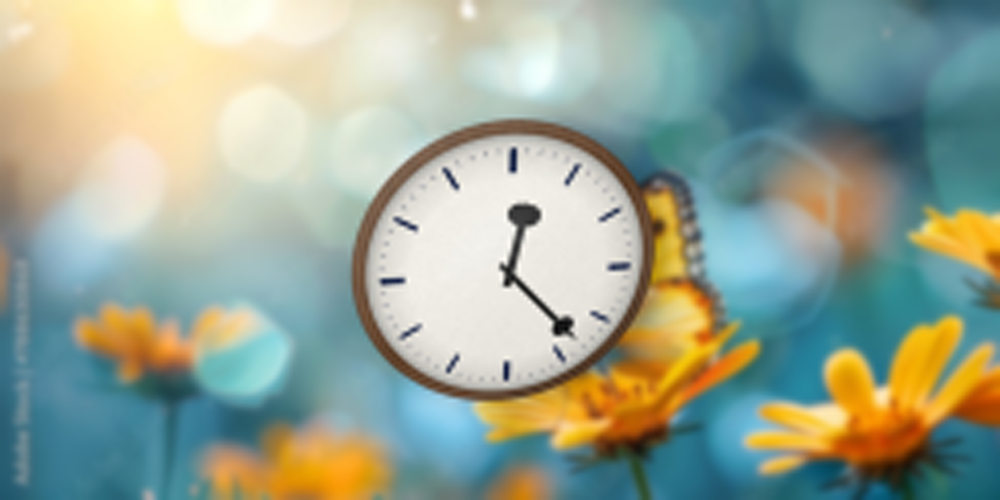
12:23
